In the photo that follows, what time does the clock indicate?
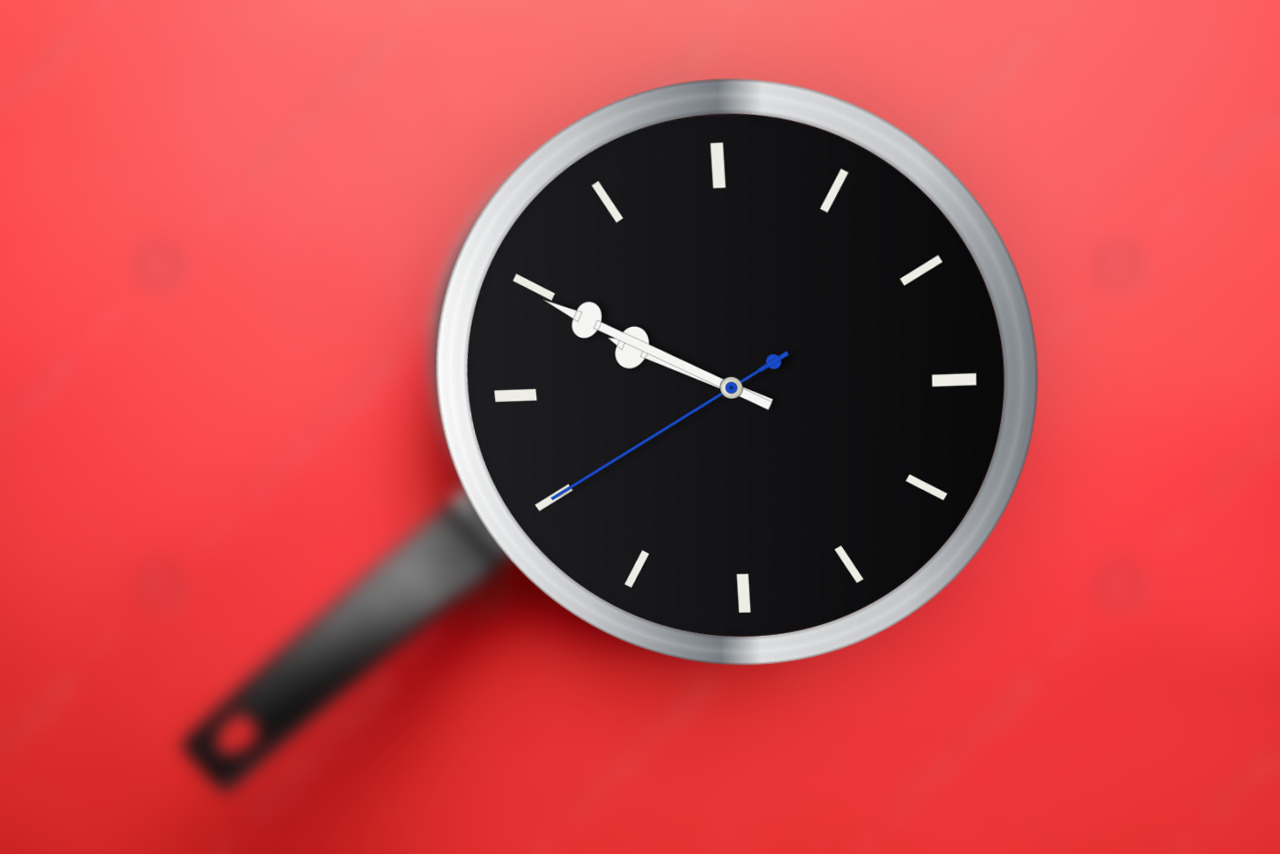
9:49:40
